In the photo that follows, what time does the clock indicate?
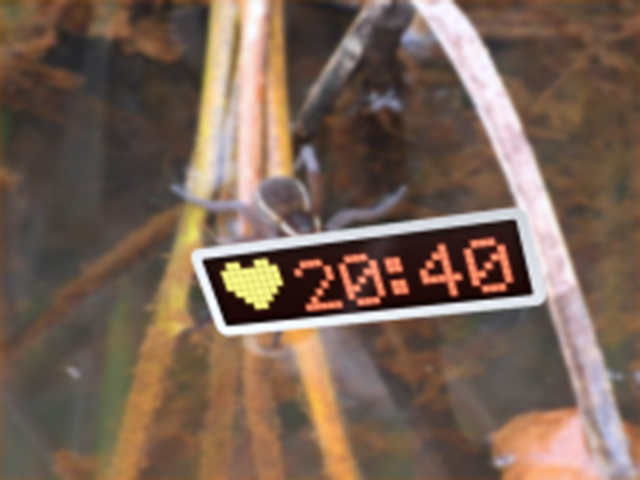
20:40
